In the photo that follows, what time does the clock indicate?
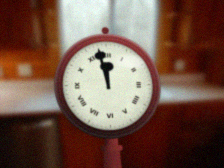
11:58
